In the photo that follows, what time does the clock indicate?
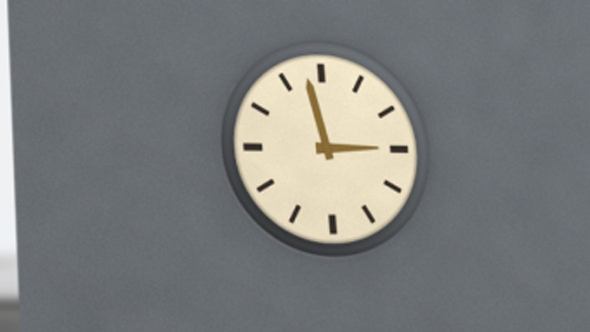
2:58
